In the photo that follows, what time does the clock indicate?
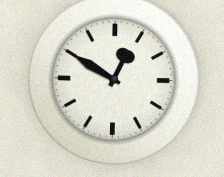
12:50
